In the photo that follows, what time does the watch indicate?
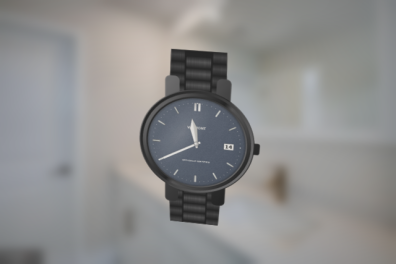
11:40
